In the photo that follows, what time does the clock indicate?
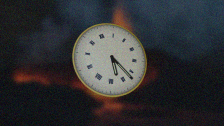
6:27
